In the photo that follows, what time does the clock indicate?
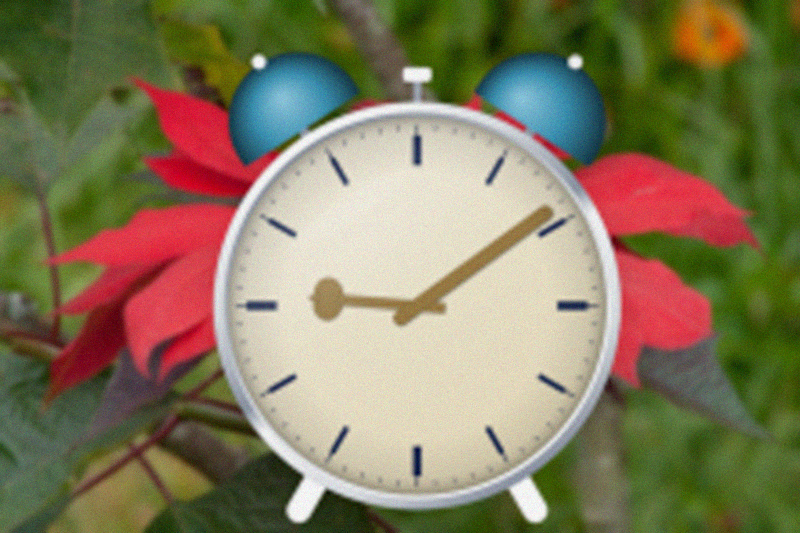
9:09
